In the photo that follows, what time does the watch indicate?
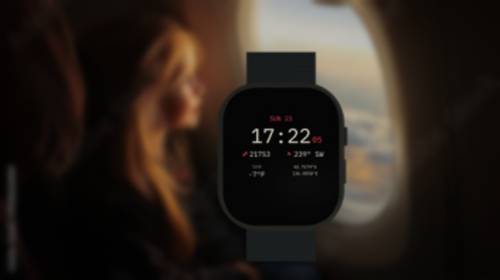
17:22
